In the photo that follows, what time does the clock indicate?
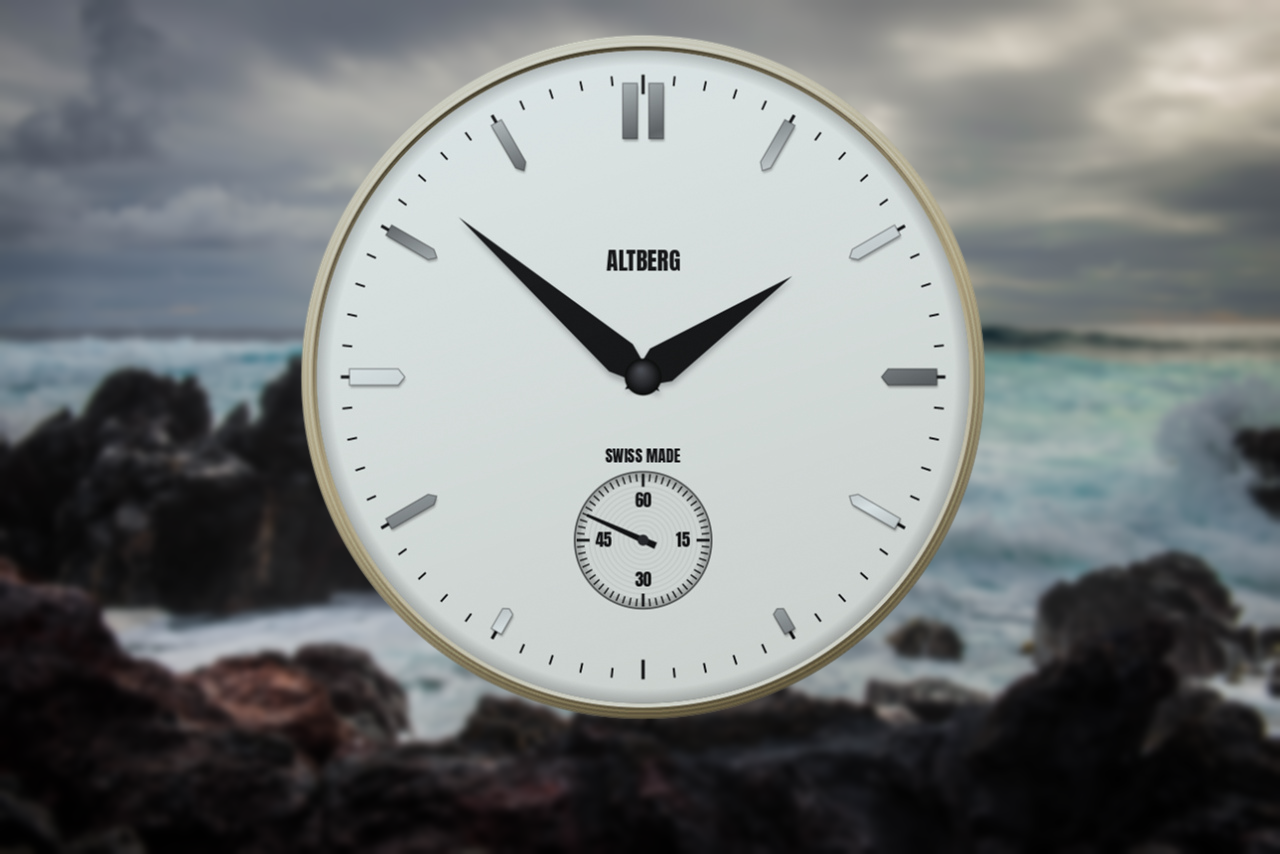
1:51:49
